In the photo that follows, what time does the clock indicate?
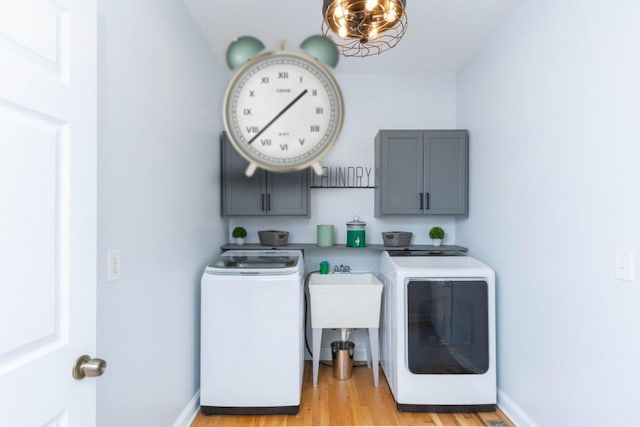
1:38
